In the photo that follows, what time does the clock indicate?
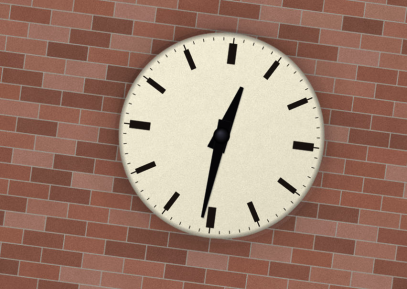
12:31
